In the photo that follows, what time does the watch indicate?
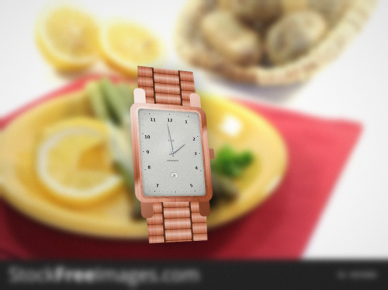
1:59
